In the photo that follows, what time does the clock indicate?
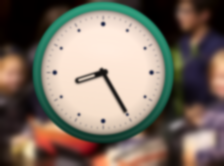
8:25
